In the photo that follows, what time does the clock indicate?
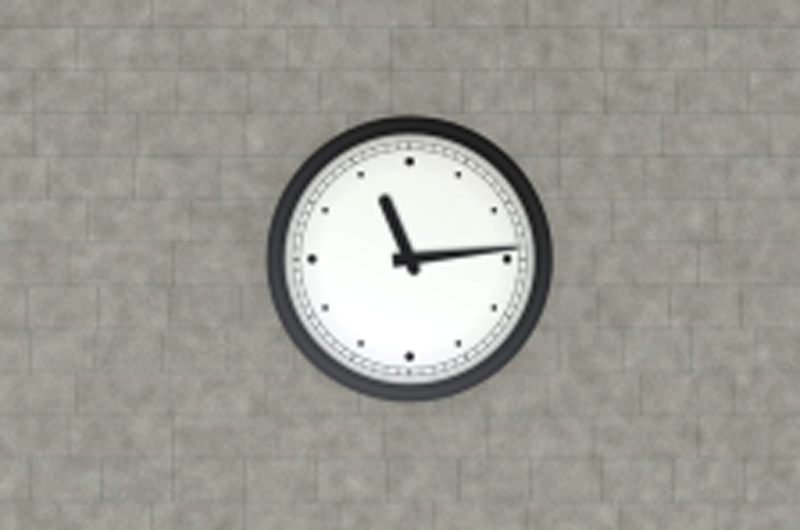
11:14
